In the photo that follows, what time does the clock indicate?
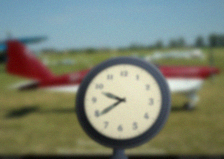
9:39
